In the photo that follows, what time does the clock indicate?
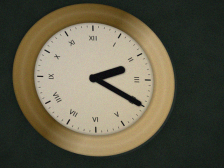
2:20
